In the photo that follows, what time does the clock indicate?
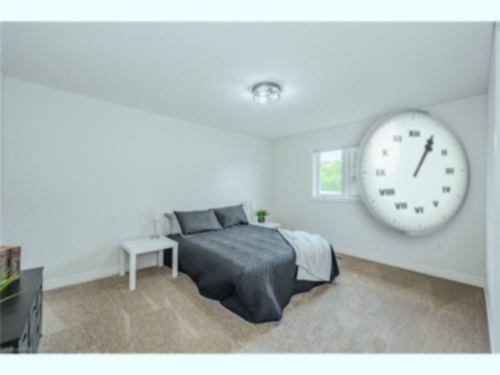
1:05
